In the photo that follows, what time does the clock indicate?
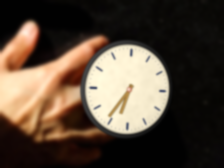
6:36
